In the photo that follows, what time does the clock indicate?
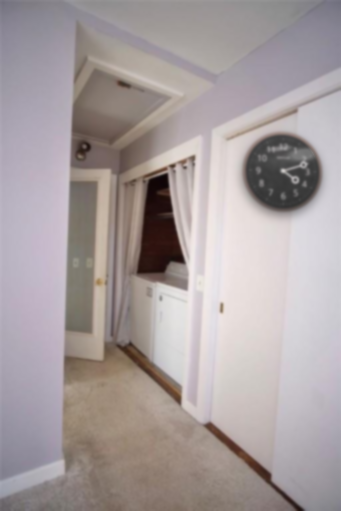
4:12
